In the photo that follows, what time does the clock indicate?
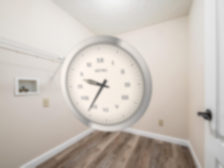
9:36
